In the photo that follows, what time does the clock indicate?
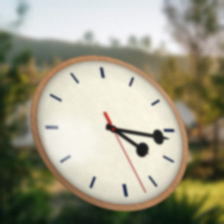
4:16:27
